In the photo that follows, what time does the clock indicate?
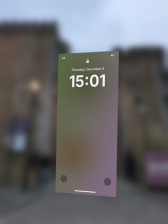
15:01
